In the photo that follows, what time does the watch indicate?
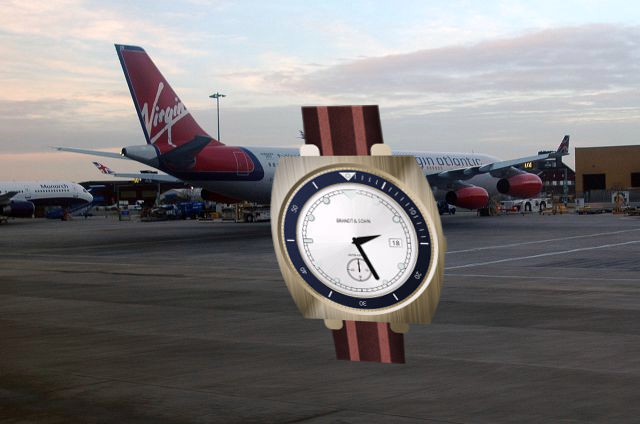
2:26
